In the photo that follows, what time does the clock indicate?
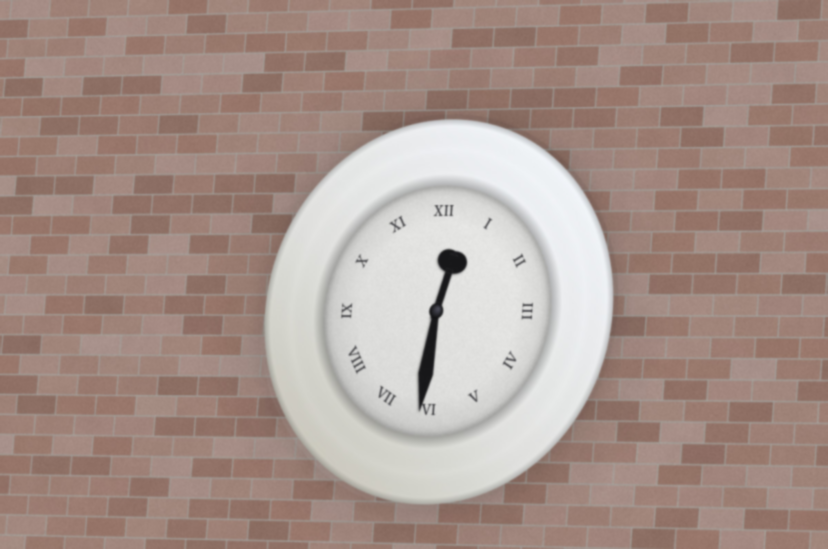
12:31
